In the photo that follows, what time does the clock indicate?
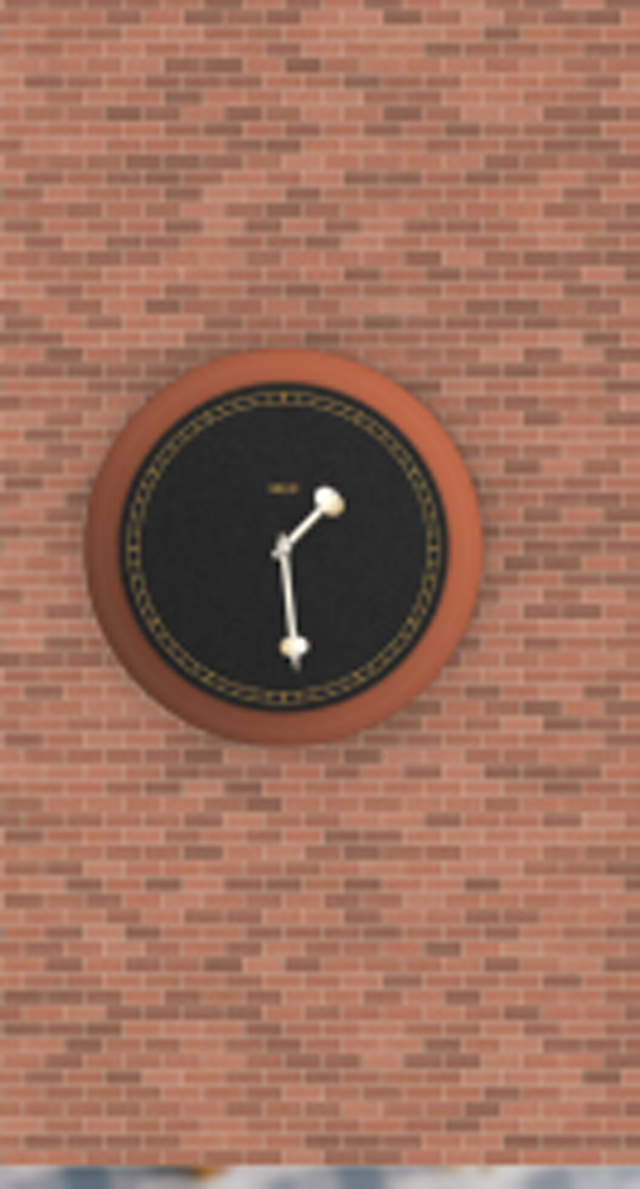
1:29
